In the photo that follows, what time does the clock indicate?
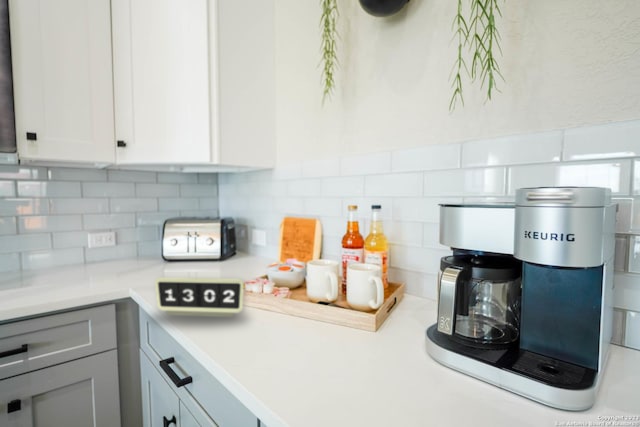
13:02
